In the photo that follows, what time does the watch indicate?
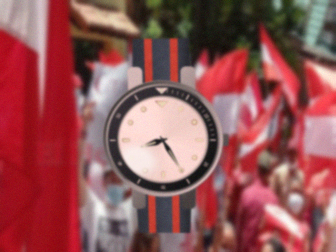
8:25
